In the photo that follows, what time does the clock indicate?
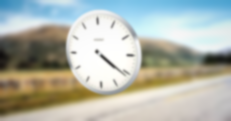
4:21
